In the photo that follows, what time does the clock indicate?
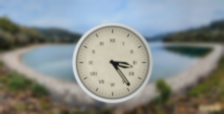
3:24
